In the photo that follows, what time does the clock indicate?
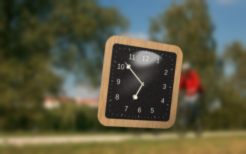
6:52
